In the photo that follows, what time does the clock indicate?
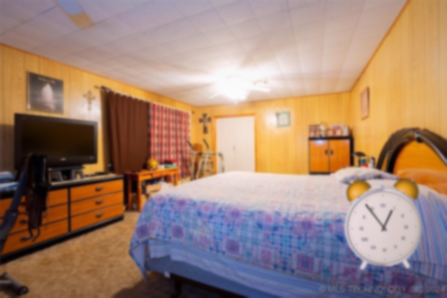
12:54
